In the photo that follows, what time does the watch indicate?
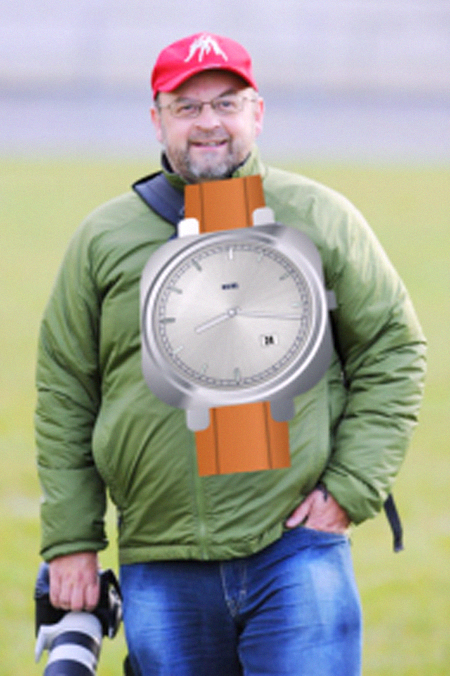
8:17
